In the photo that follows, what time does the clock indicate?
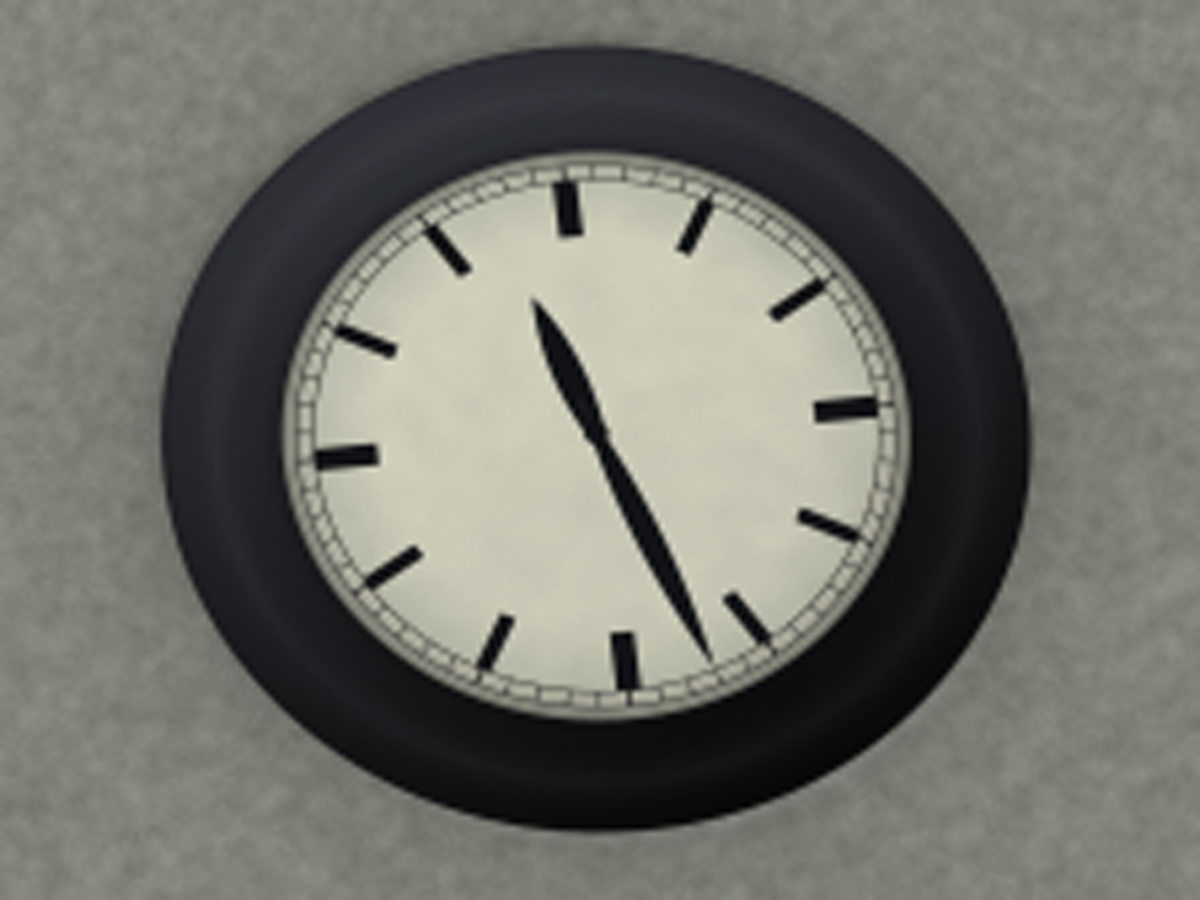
11:27
